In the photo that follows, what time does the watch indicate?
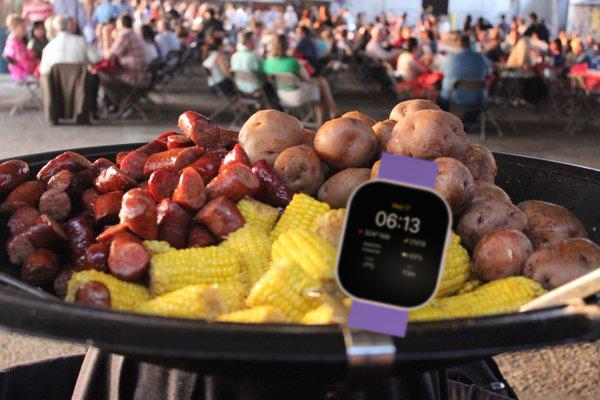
6:13
